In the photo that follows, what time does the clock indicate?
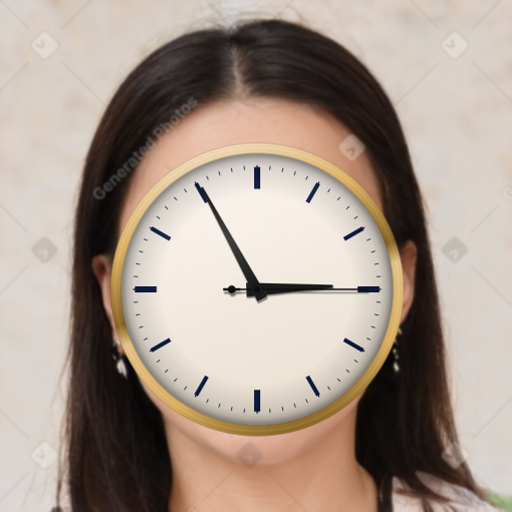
2:55:15
